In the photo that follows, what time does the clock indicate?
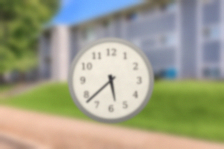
5:38
